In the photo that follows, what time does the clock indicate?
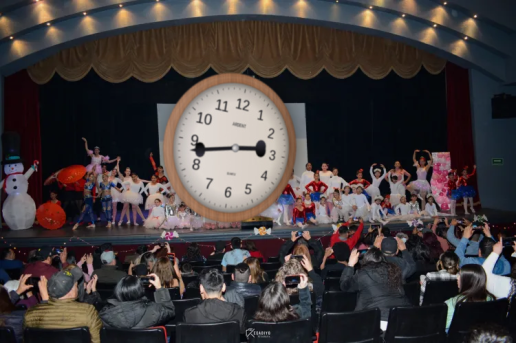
2:43
